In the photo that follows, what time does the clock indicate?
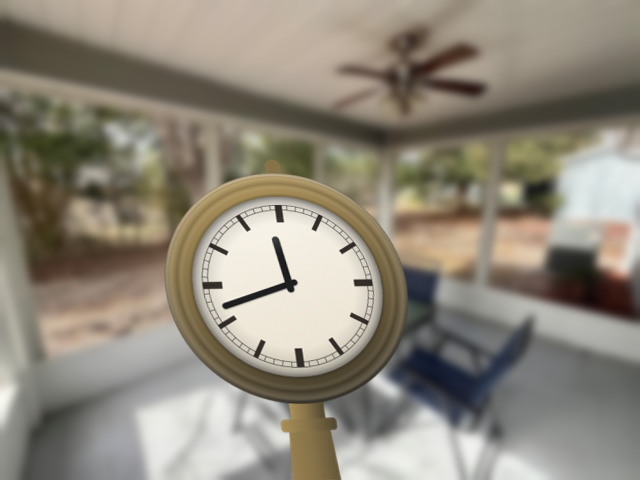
11:42
